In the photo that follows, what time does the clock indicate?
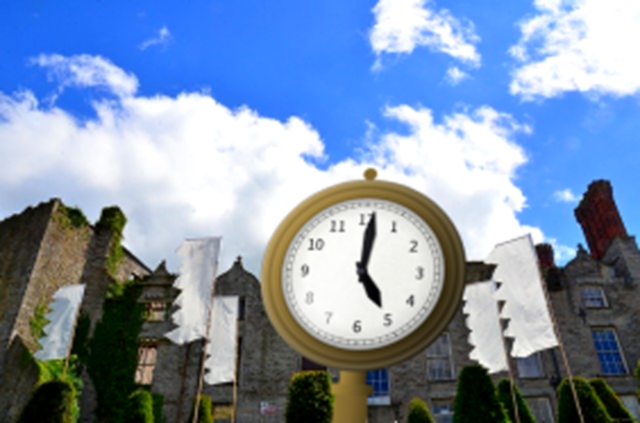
5:01
